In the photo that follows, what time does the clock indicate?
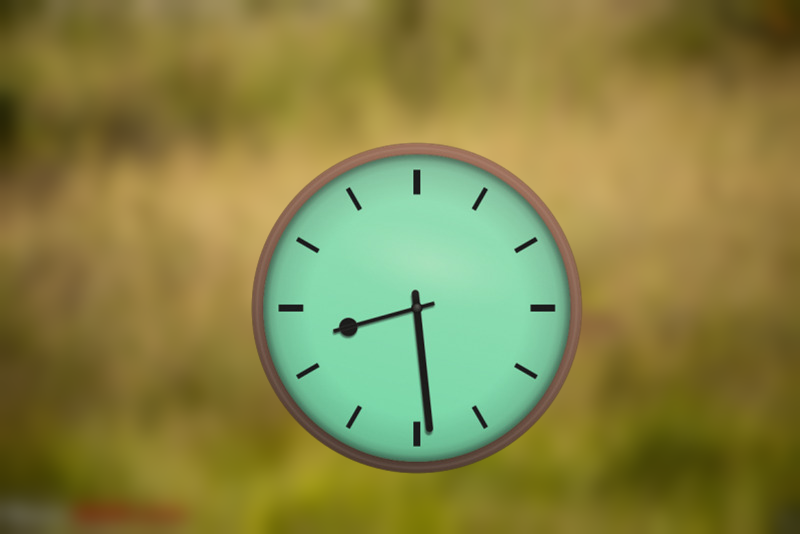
8:29
